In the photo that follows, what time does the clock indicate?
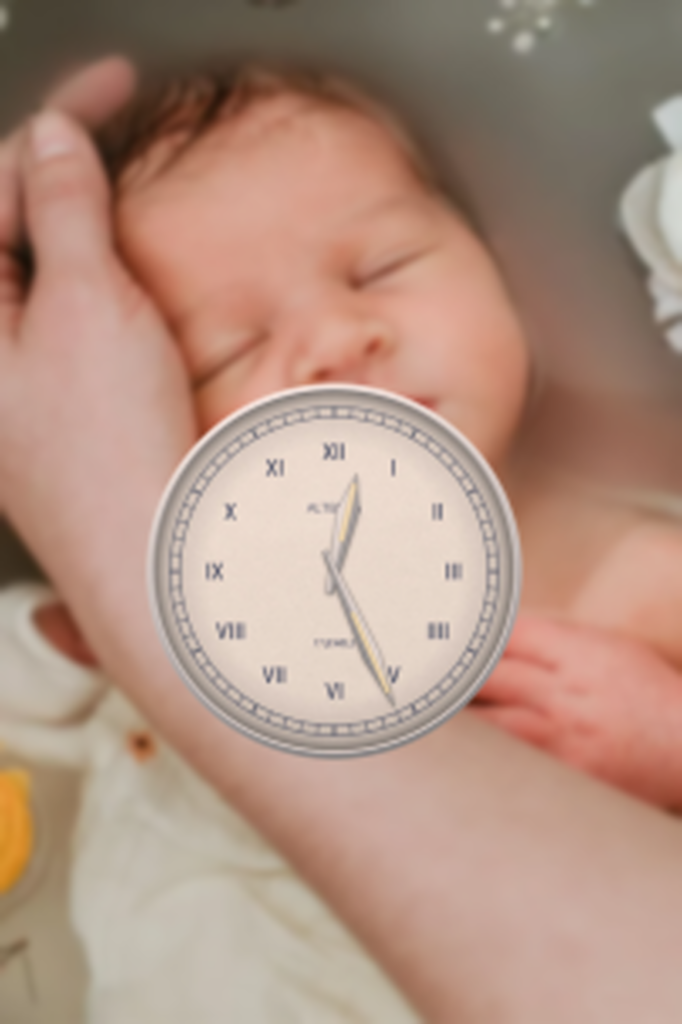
12:26
